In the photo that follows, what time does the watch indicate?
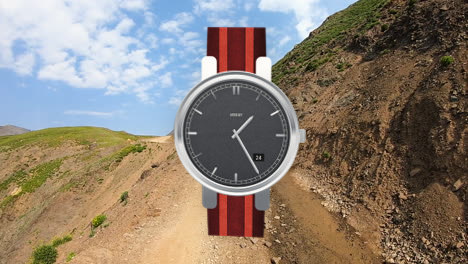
1:25
